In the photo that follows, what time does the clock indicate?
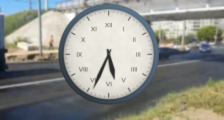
5:34
